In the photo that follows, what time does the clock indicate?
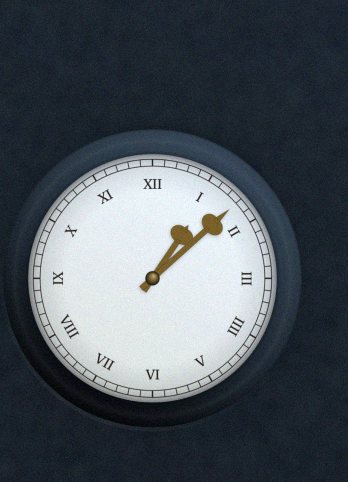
1:08
